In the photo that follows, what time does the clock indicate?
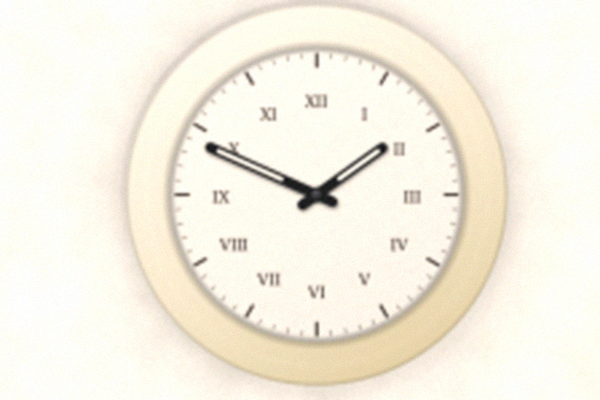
1:49
